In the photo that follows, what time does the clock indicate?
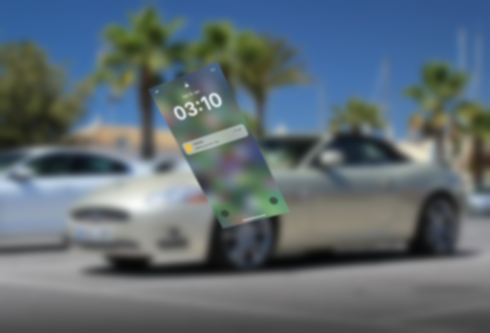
3:10
